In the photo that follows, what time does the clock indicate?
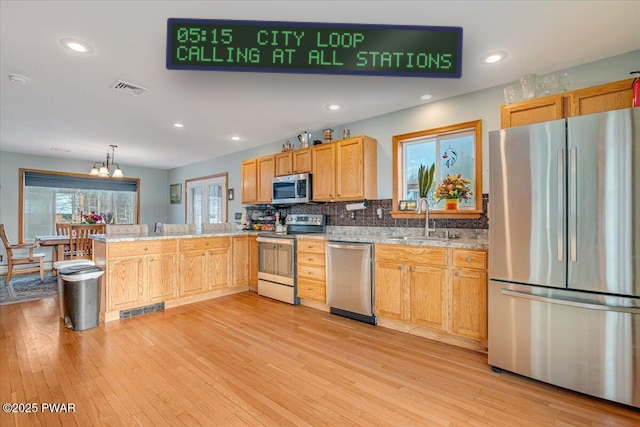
5:15
